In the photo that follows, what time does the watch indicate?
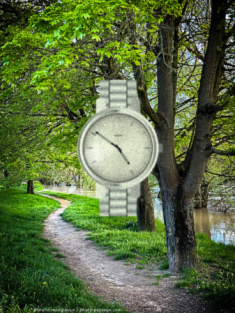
4:51
